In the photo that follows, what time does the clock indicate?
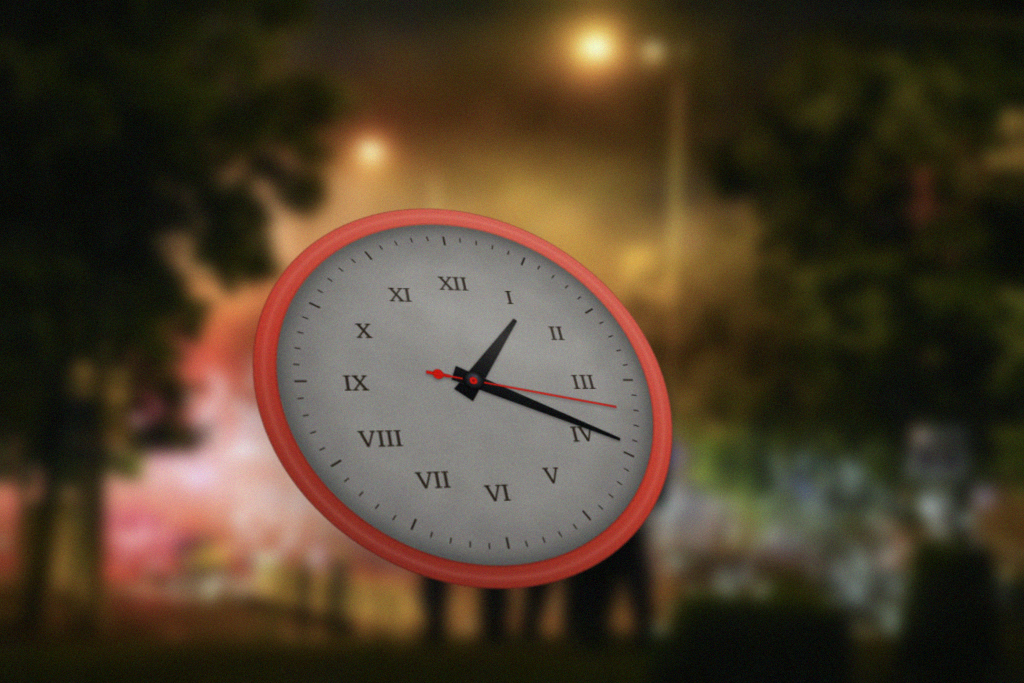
1:19:17
